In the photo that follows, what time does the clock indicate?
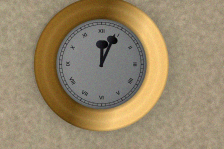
12:04
